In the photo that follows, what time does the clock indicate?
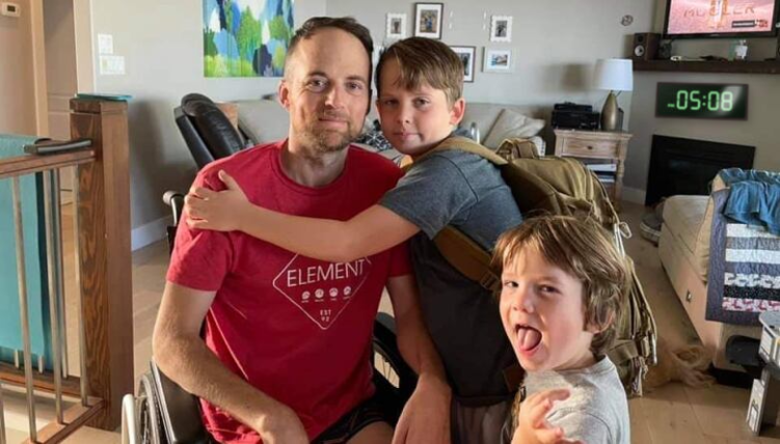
5:08
